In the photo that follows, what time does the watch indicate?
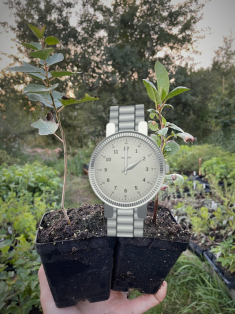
2:00
